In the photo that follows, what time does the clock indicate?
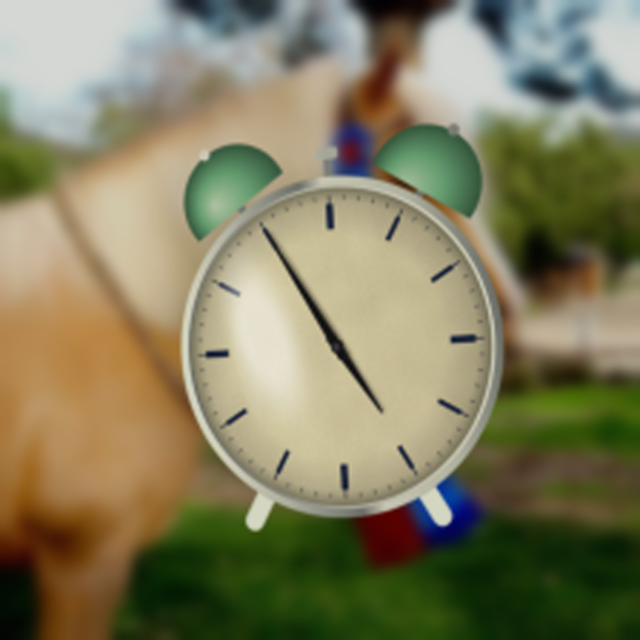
4:55
